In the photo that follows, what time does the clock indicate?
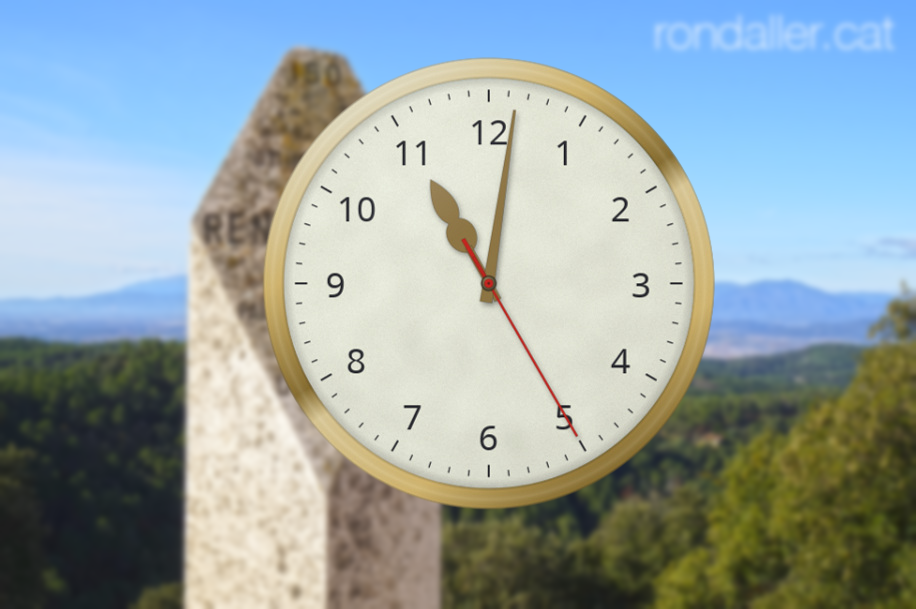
11:01:25
